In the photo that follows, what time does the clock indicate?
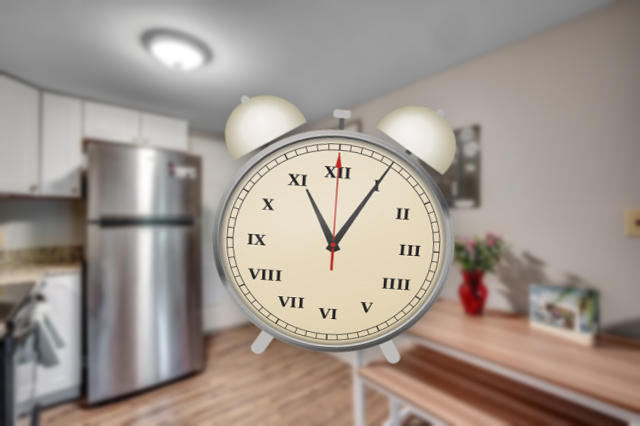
11:05:00
